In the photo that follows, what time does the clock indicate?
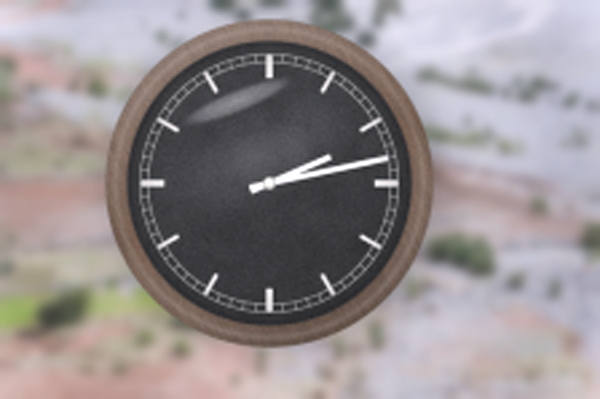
2:13
